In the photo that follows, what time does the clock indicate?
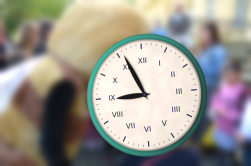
8:56
